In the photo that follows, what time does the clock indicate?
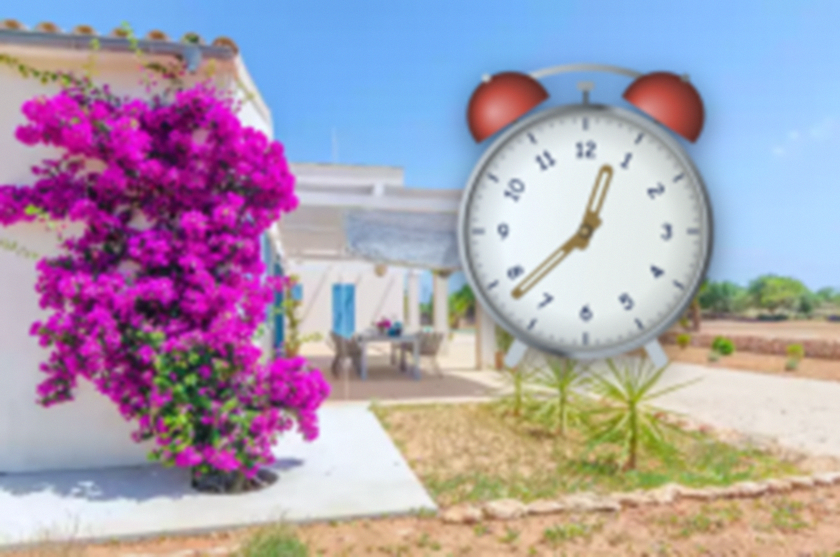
12:38
